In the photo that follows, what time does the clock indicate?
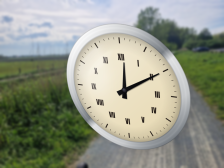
12:10
